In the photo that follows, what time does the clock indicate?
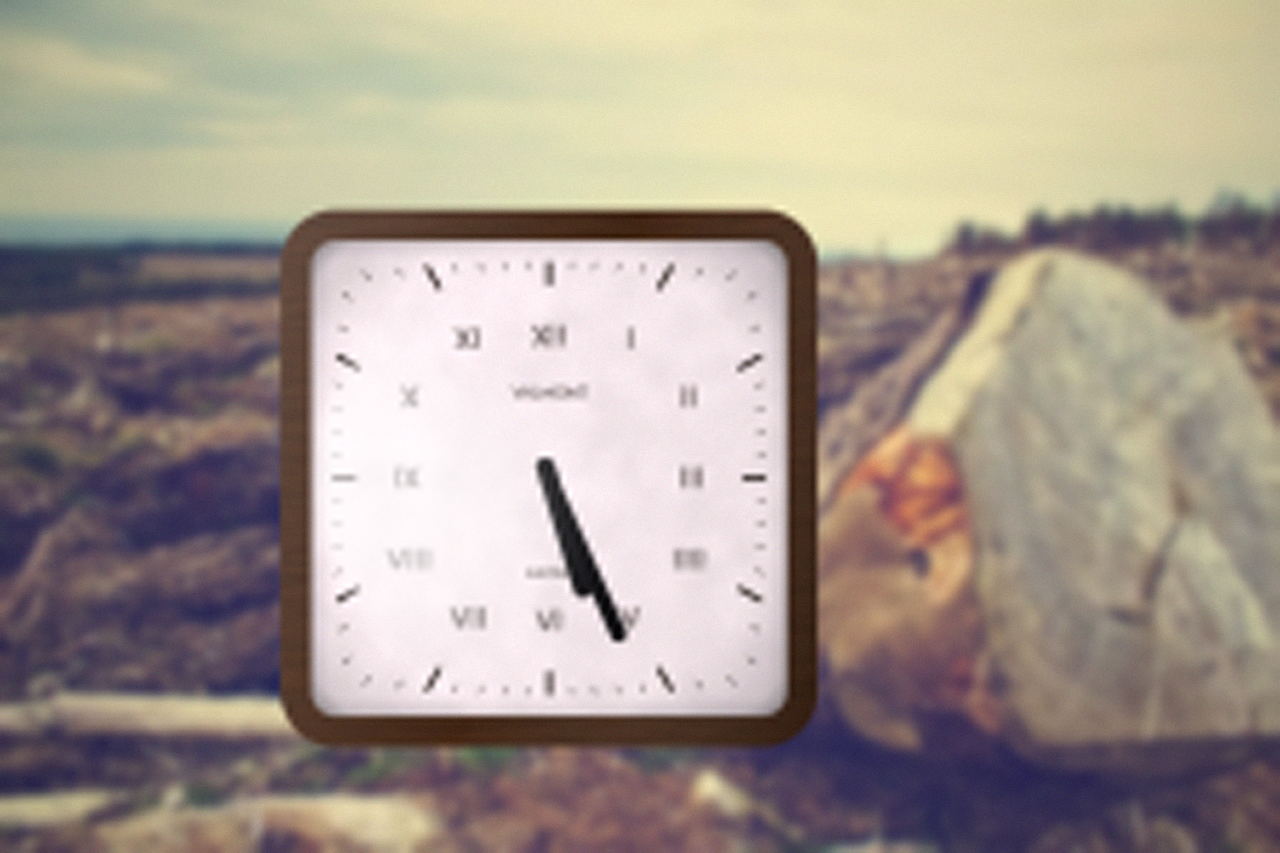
5:26
